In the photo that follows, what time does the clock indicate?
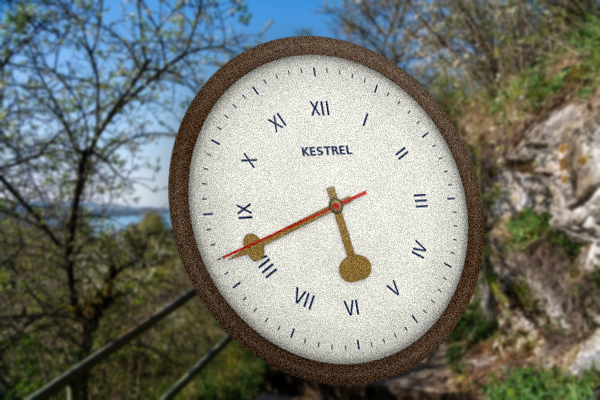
5:41:42
